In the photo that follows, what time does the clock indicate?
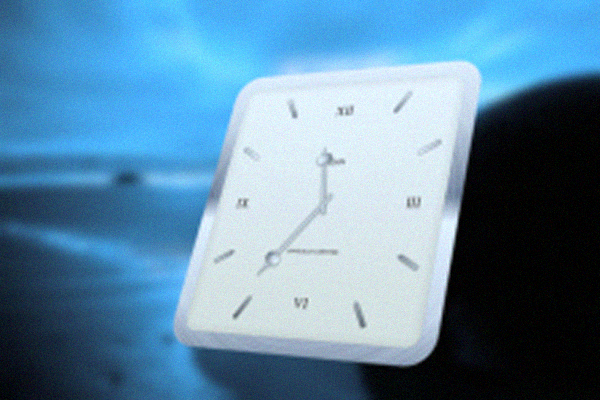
11:36
